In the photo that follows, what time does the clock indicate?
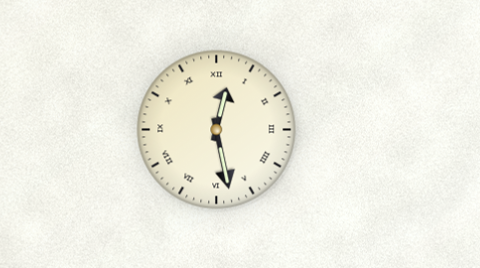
12:28
